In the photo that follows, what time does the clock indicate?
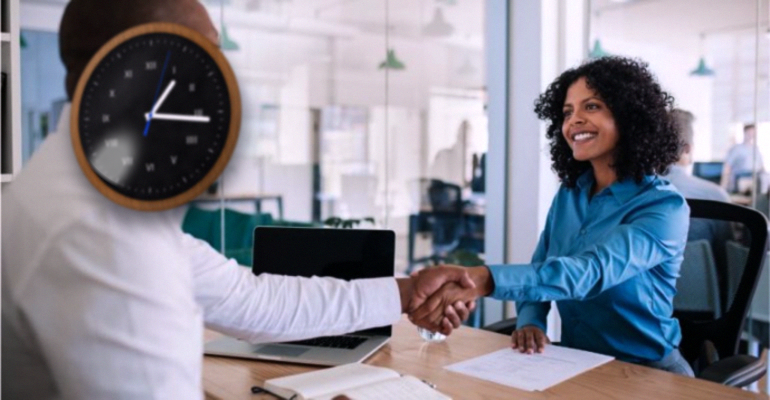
1:16:03
